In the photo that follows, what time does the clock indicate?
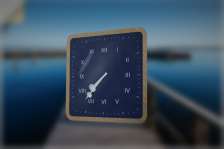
7:37
